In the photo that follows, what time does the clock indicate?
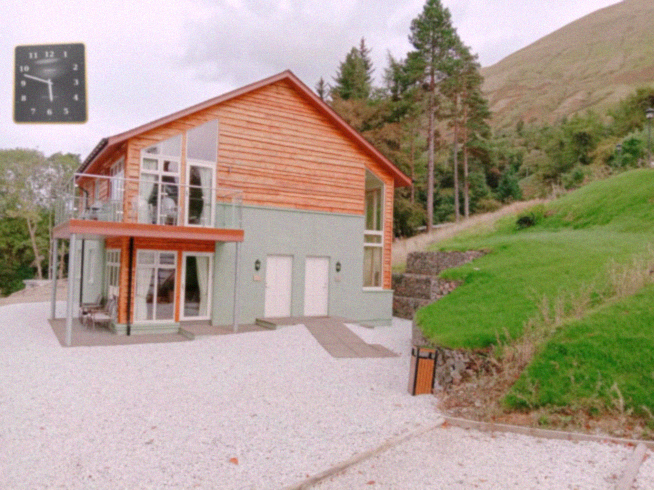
5:48
